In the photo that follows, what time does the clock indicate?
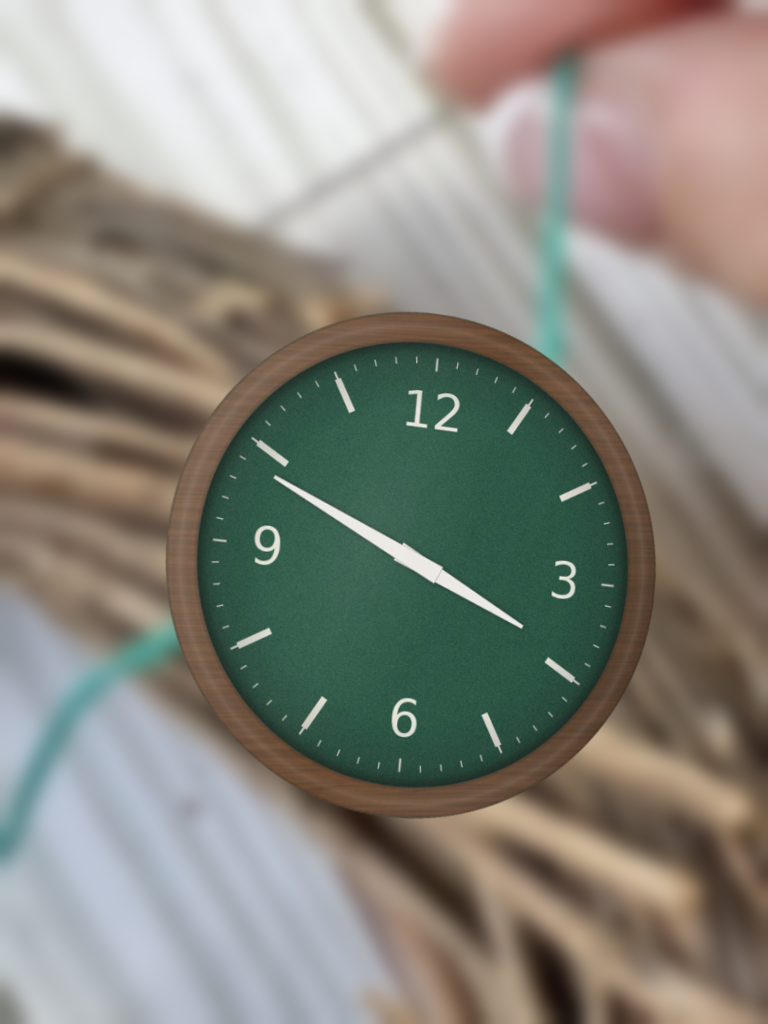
3:49
